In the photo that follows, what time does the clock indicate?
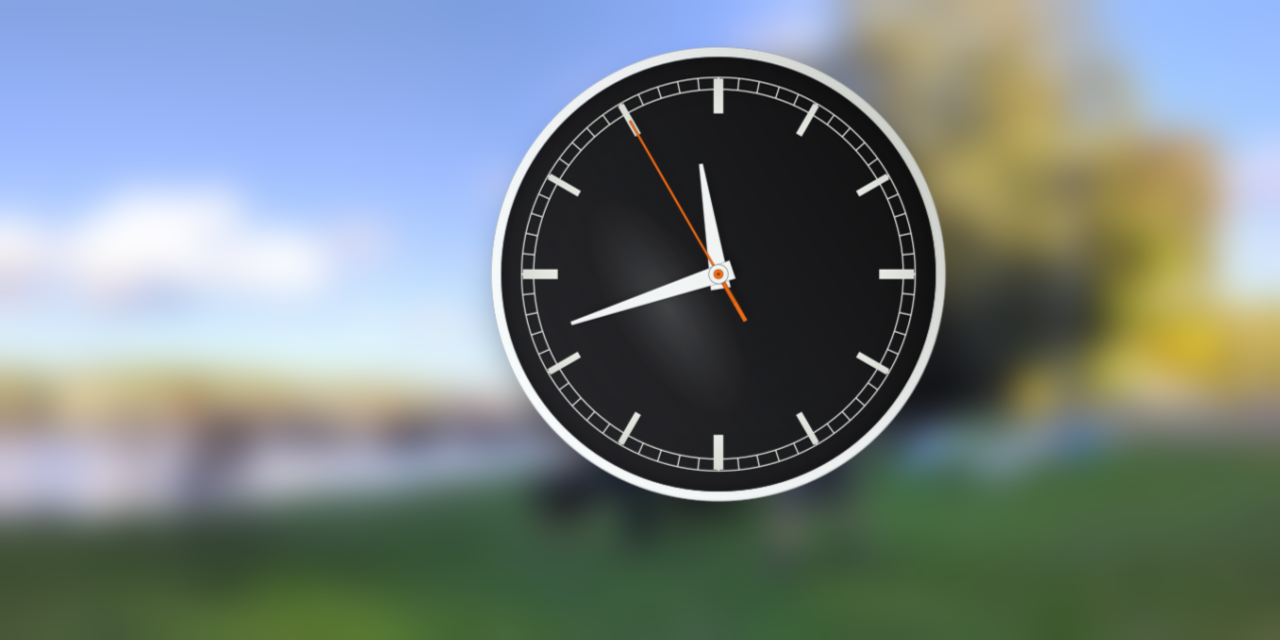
11:41:55
